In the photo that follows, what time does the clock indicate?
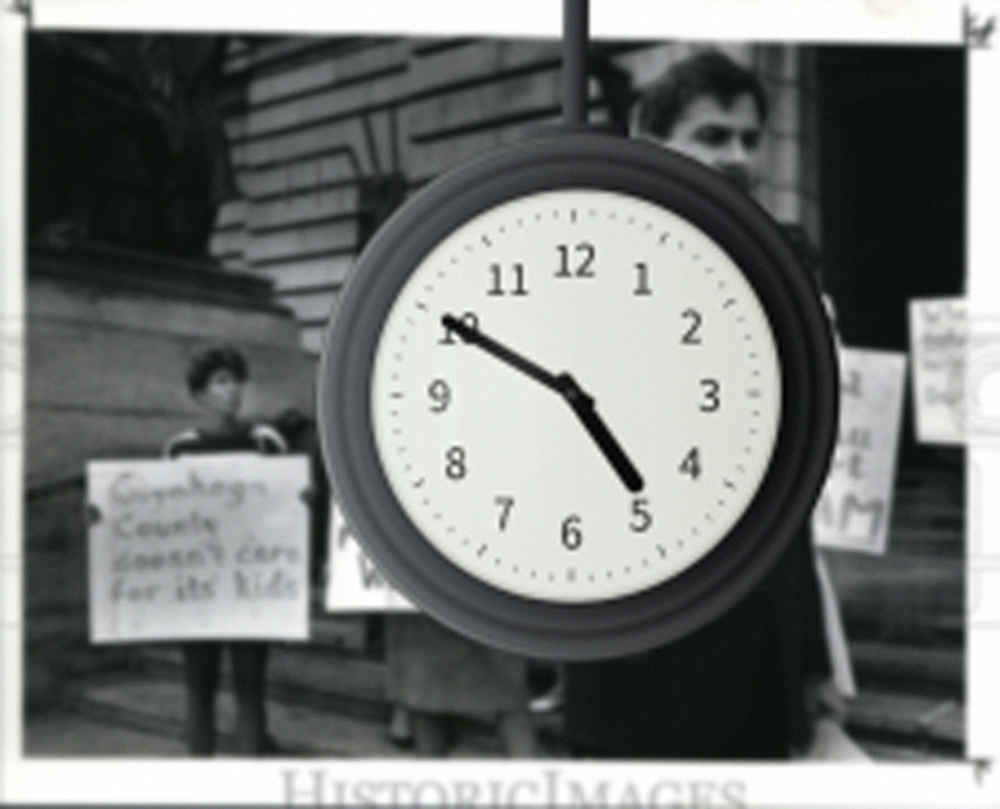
4:50
